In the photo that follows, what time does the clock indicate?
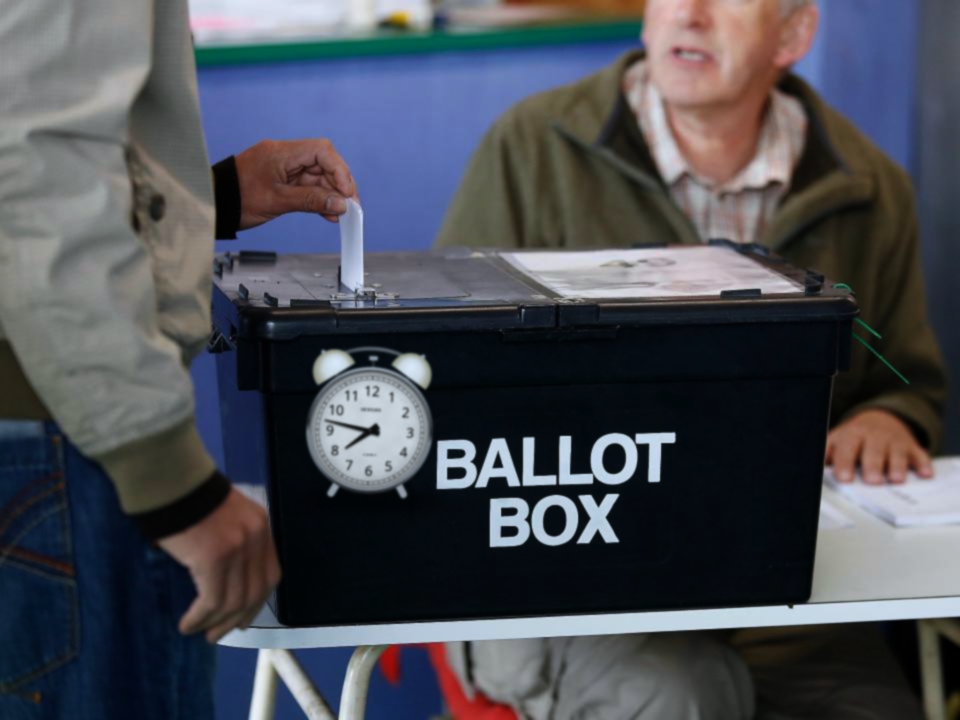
7:47
